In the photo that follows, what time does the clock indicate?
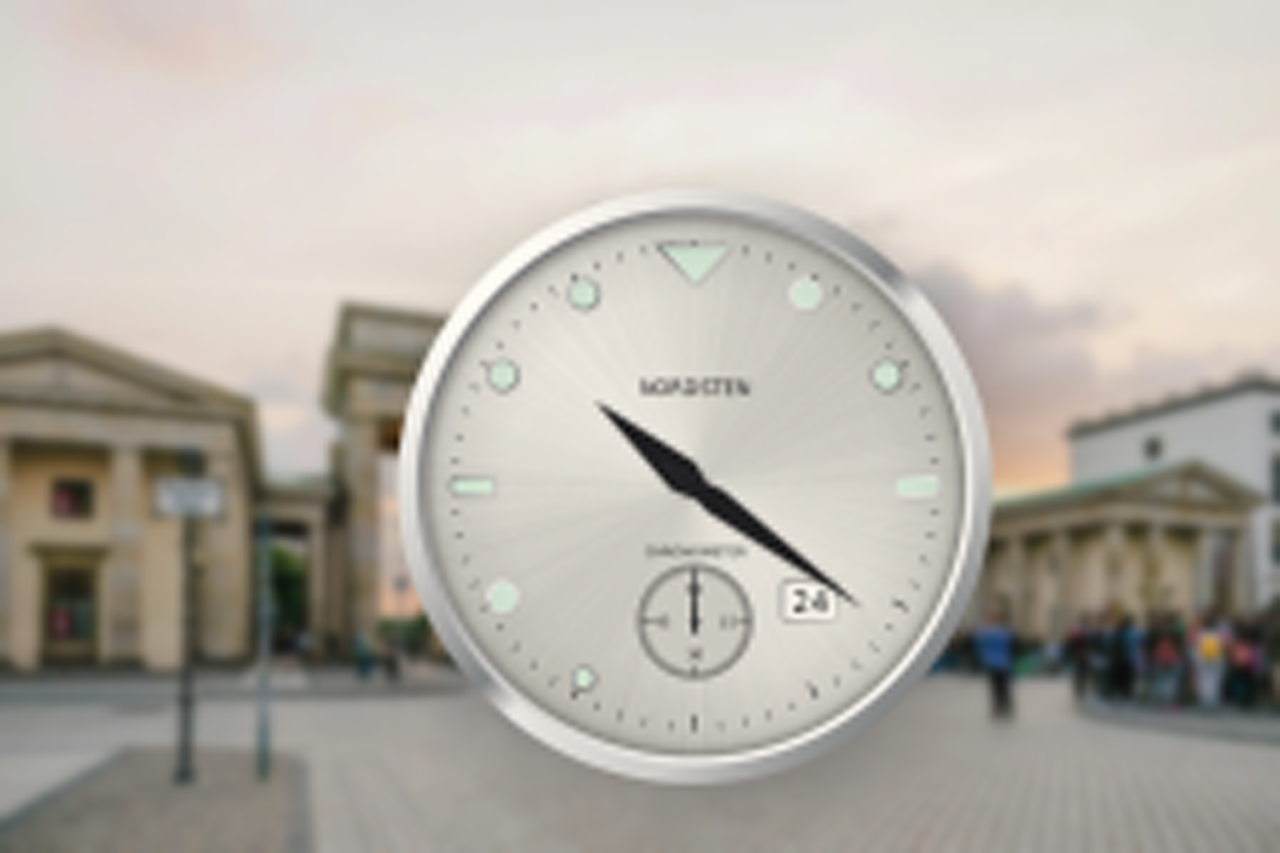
10:21
